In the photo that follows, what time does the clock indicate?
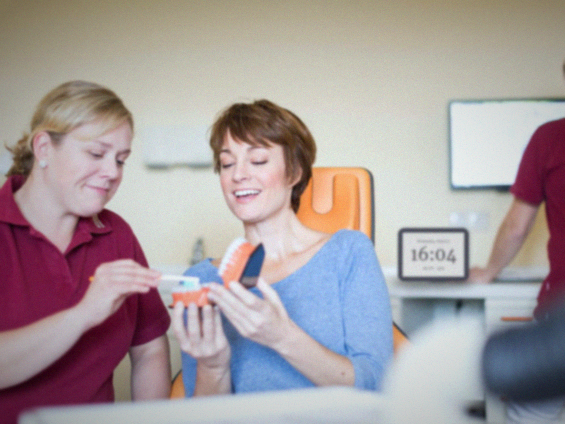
16:04
